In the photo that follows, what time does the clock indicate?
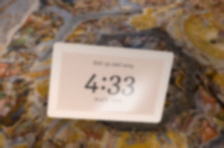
4:33
